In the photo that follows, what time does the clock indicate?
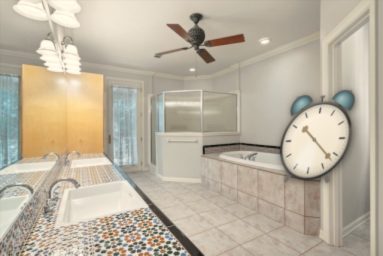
10:22
